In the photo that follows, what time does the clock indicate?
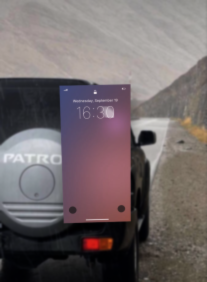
16:30
